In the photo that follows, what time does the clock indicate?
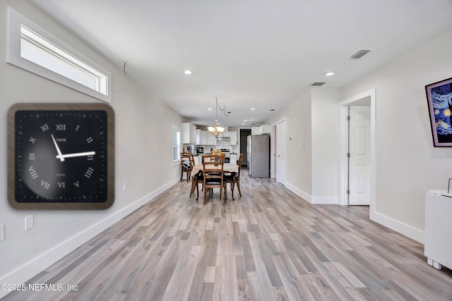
11:14
